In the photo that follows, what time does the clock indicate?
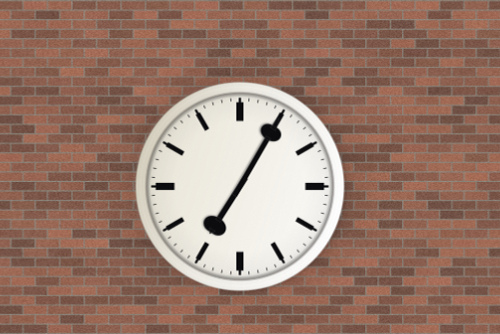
7:05
